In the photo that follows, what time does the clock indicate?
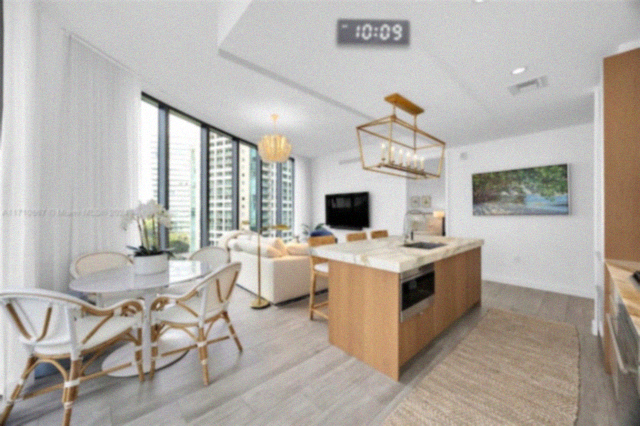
10:09
